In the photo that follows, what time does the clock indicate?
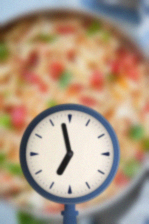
6:58
